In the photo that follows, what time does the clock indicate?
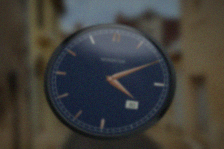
4:10
